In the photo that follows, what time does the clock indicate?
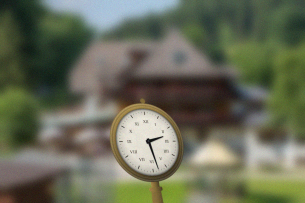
2:28
